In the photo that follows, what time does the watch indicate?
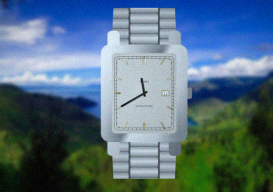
11:40
